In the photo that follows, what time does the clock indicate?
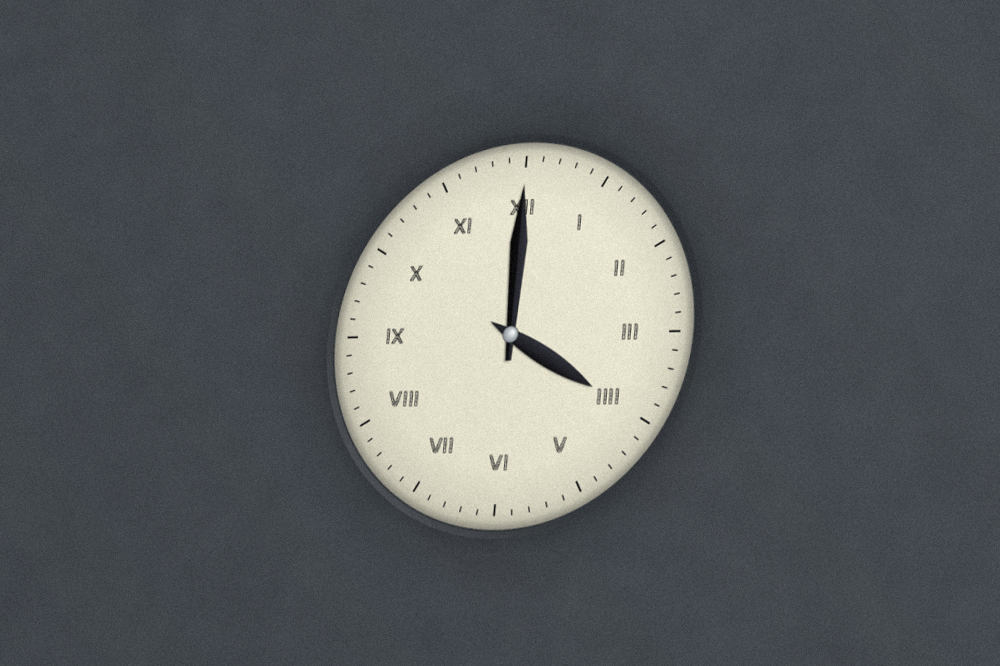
4:00
